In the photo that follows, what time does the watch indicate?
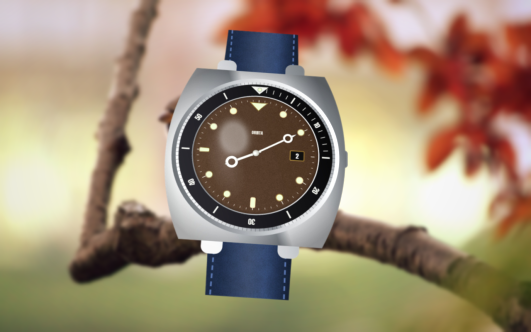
8:10
